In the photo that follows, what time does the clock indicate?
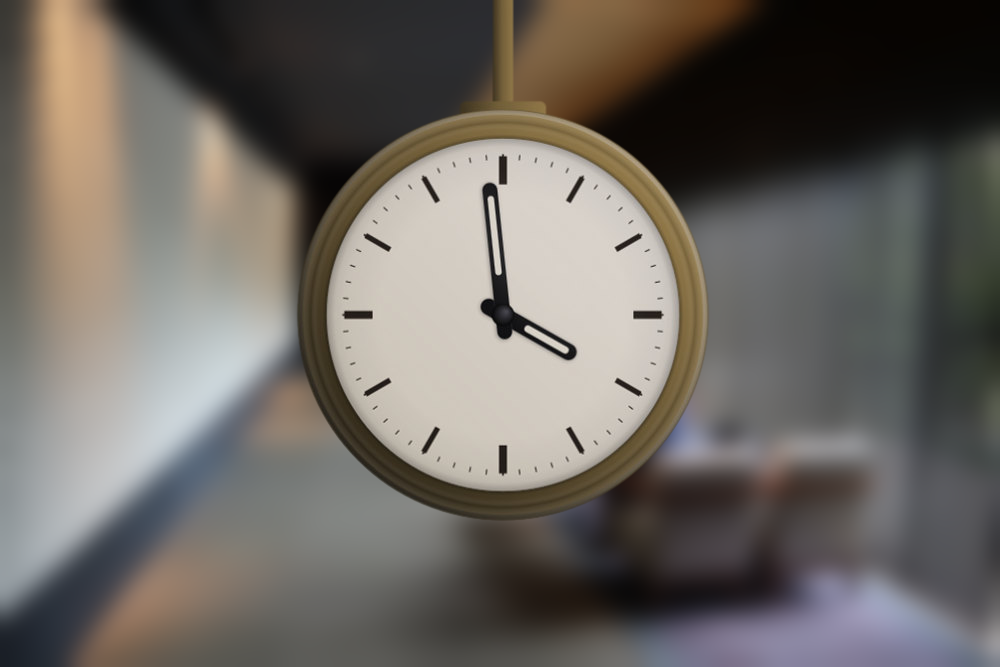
3:59
